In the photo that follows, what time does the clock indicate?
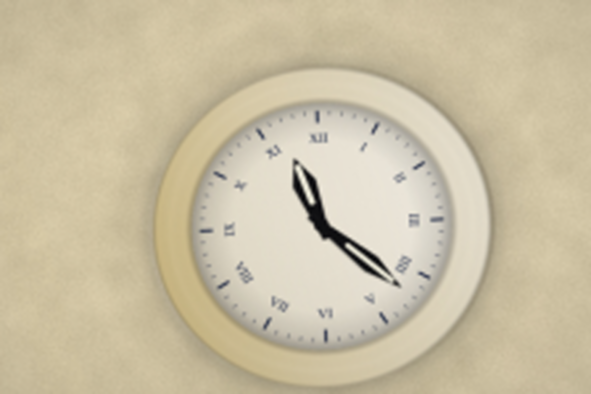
11:22
